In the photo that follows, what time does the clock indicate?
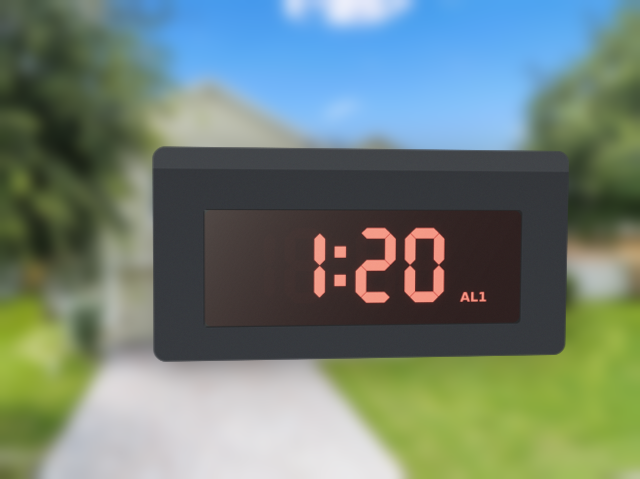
1:20
